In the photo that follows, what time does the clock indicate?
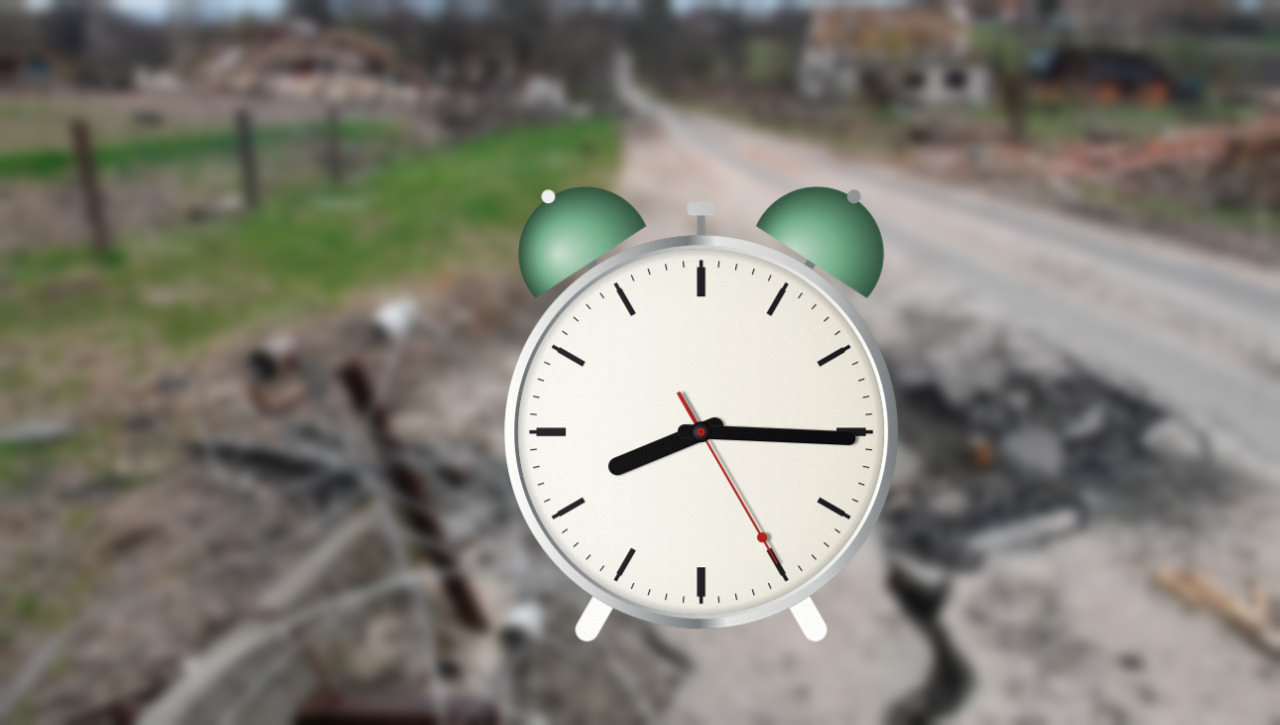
8:15:25
